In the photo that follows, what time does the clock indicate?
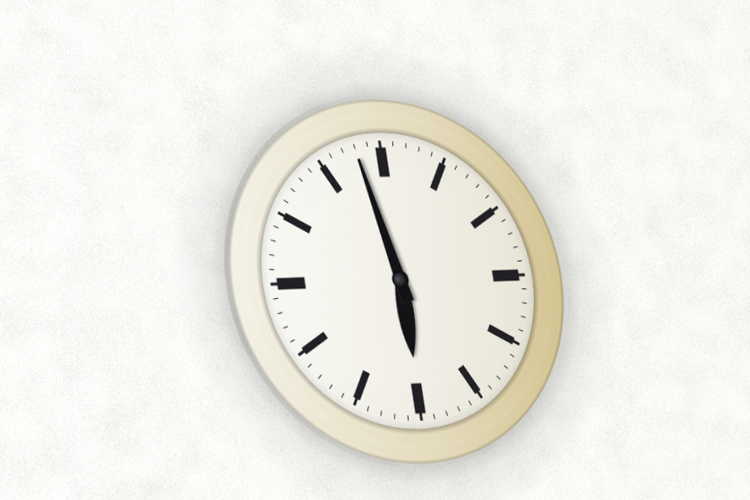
5:58
